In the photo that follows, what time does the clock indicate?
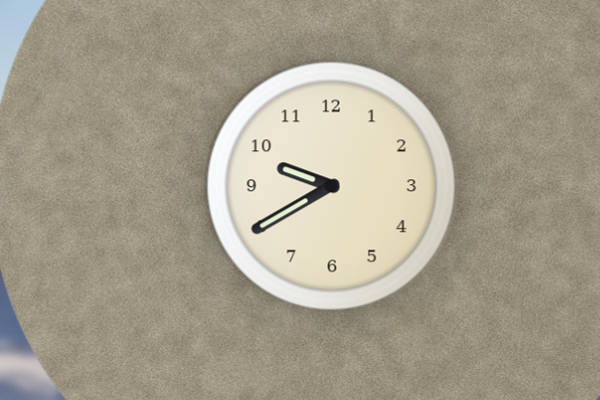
9:40
